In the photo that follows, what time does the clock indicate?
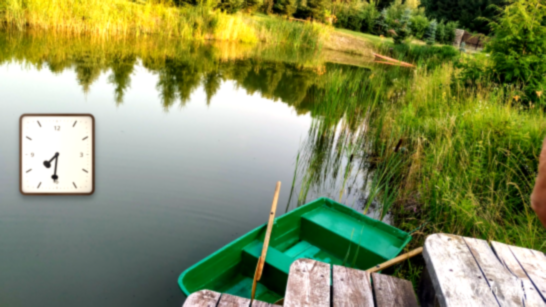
7:31
